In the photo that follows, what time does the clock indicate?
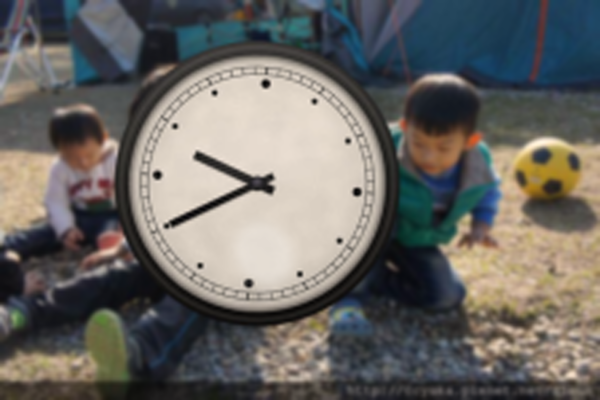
9:40
